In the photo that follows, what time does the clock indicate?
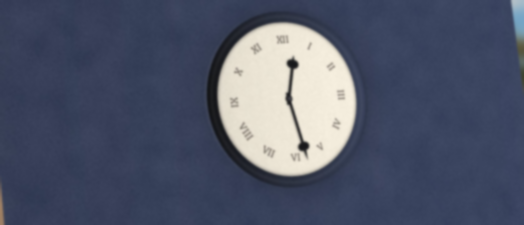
12:28
